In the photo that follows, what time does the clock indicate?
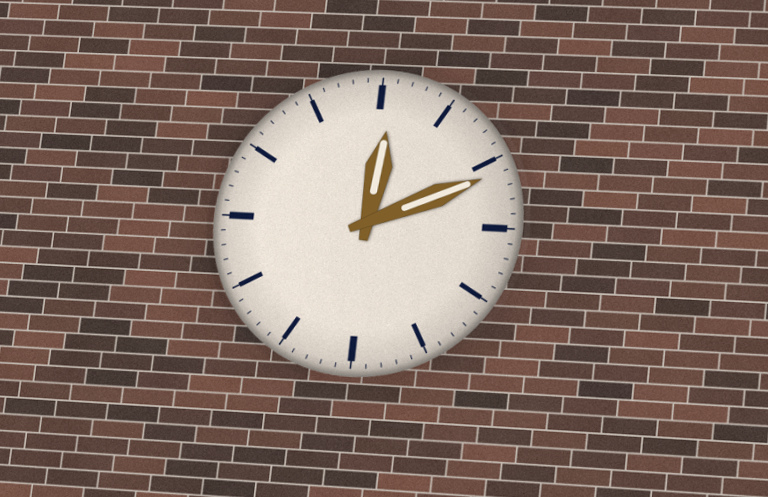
12:11
